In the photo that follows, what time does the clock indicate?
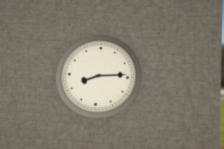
8:14
